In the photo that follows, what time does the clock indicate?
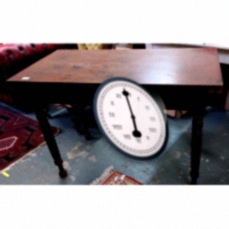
5:59
